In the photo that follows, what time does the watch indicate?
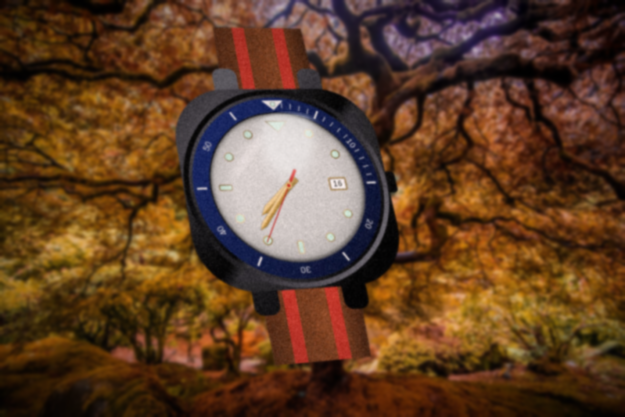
7:36:35
